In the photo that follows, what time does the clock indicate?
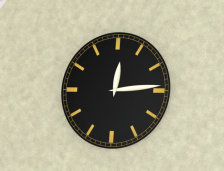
12:14
